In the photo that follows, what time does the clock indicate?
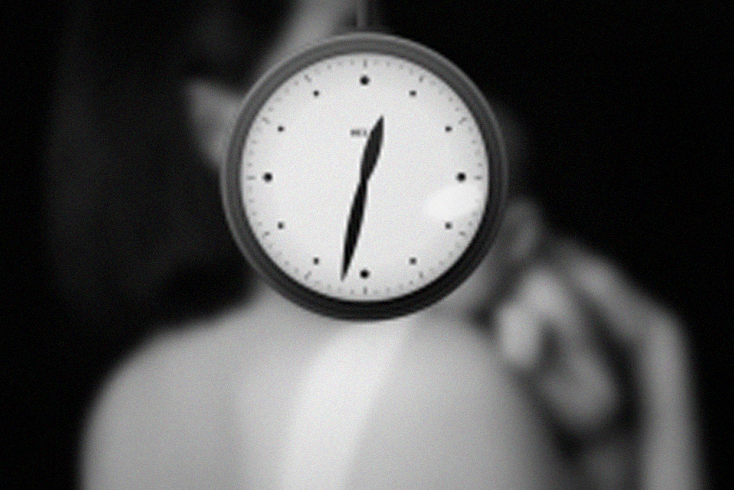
12:32
